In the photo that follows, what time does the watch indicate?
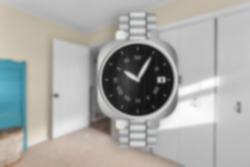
10:05
